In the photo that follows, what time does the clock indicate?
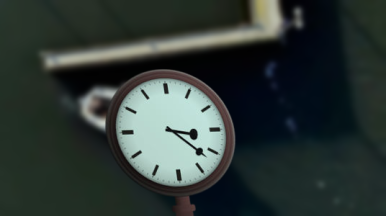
3:22
